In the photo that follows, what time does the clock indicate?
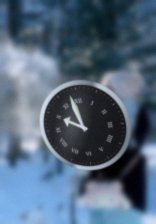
9:58
